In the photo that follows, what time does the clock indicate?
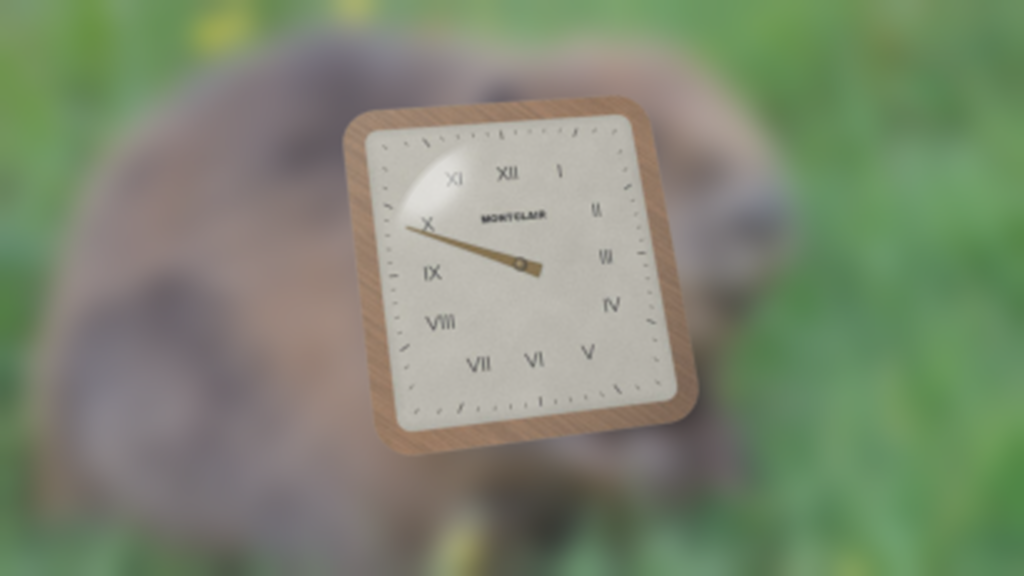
9:49
